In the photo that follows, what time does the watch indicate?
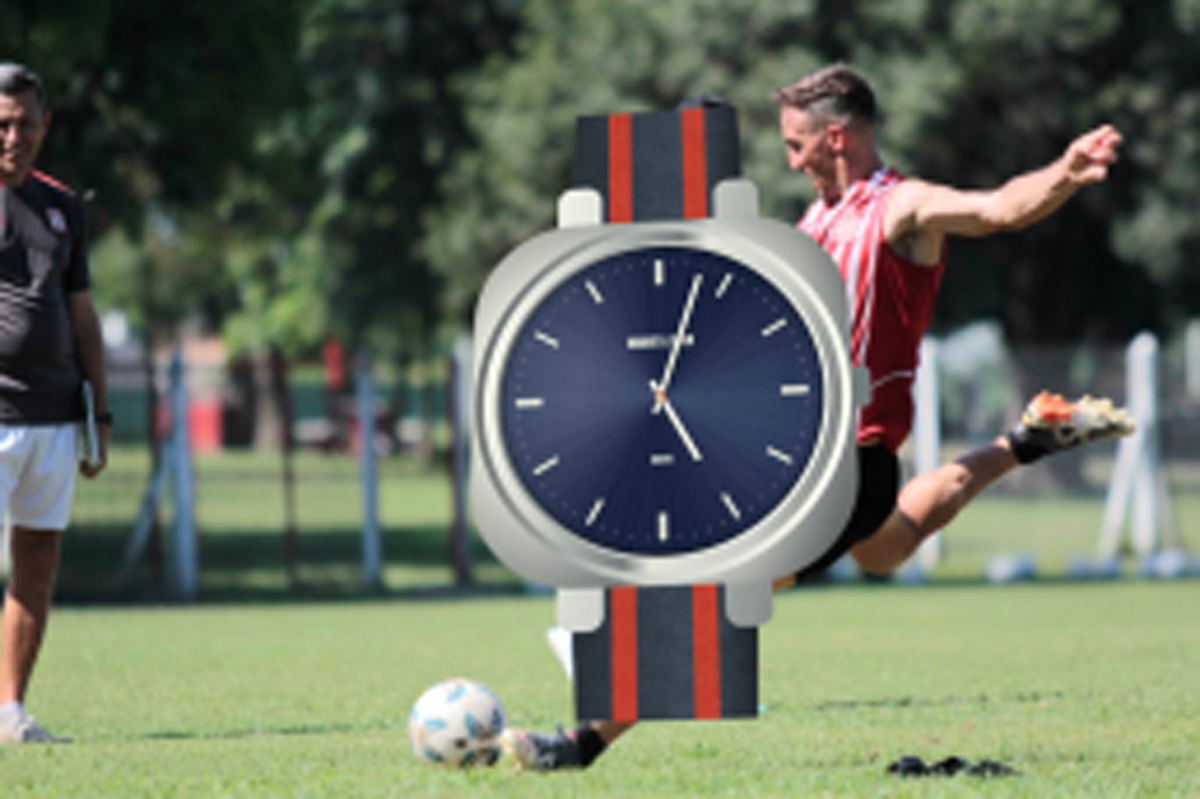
5:03
